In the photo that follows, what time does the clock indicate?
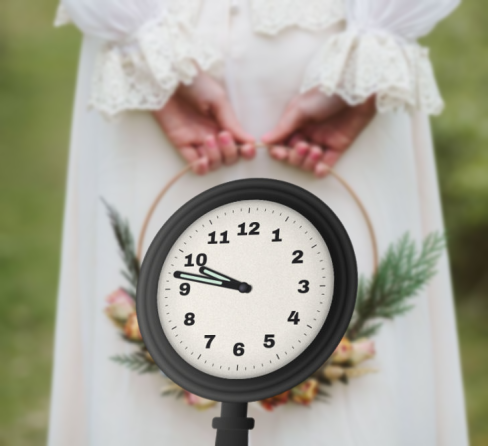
9:47
